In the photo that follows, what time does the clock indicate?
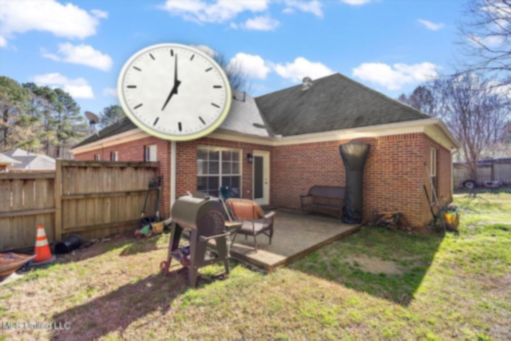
7:01
